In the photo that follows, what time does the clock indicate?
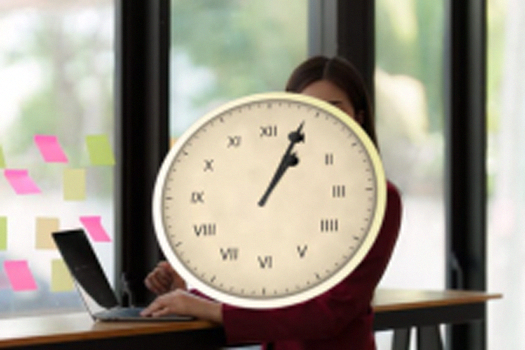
1:04
